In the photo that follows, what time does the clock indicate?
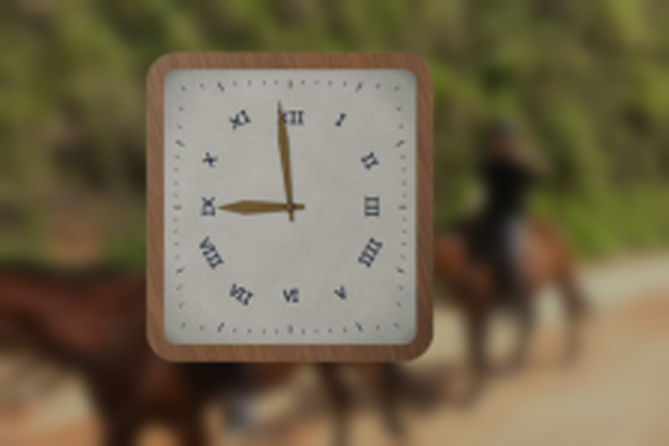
8:59
